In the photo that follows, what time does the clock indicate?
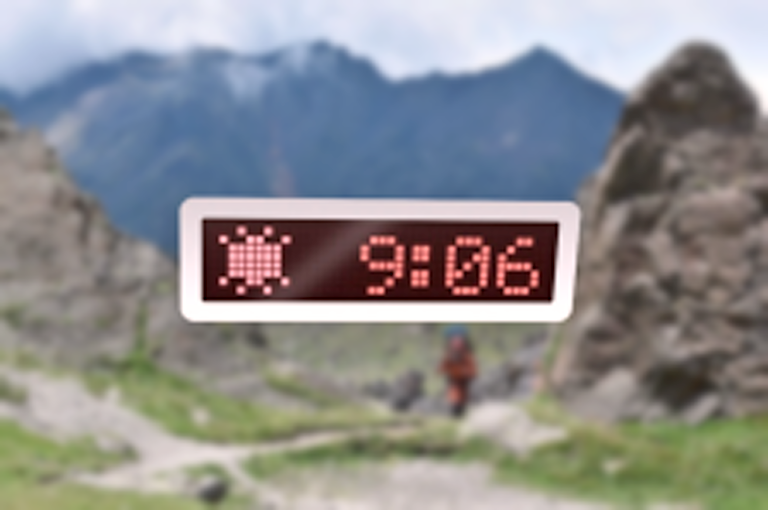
9:06
